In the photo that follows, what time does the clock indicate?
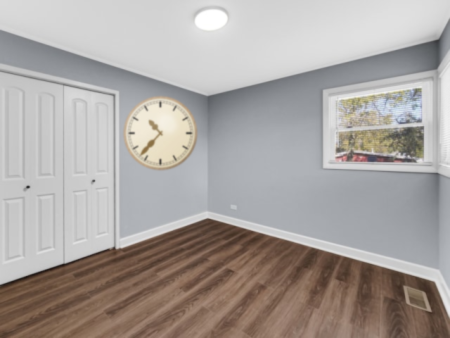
10:37
